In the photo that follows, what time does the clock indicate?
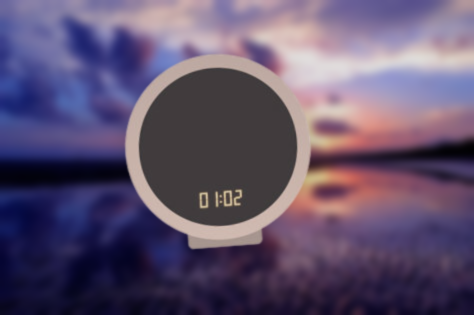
1:02
